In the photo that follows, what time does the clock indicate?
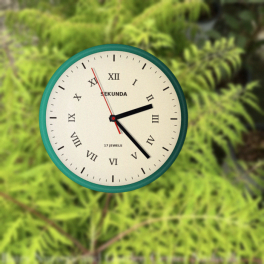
2:22:56
